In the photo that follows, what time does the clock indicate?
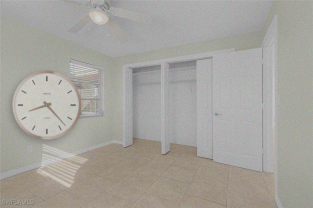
8:23
